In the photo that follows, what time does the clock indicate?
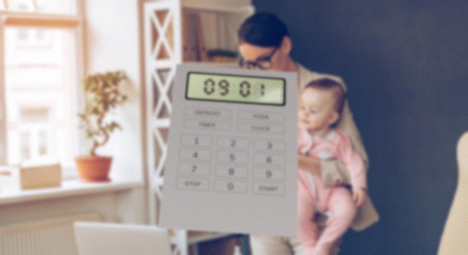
9:01
